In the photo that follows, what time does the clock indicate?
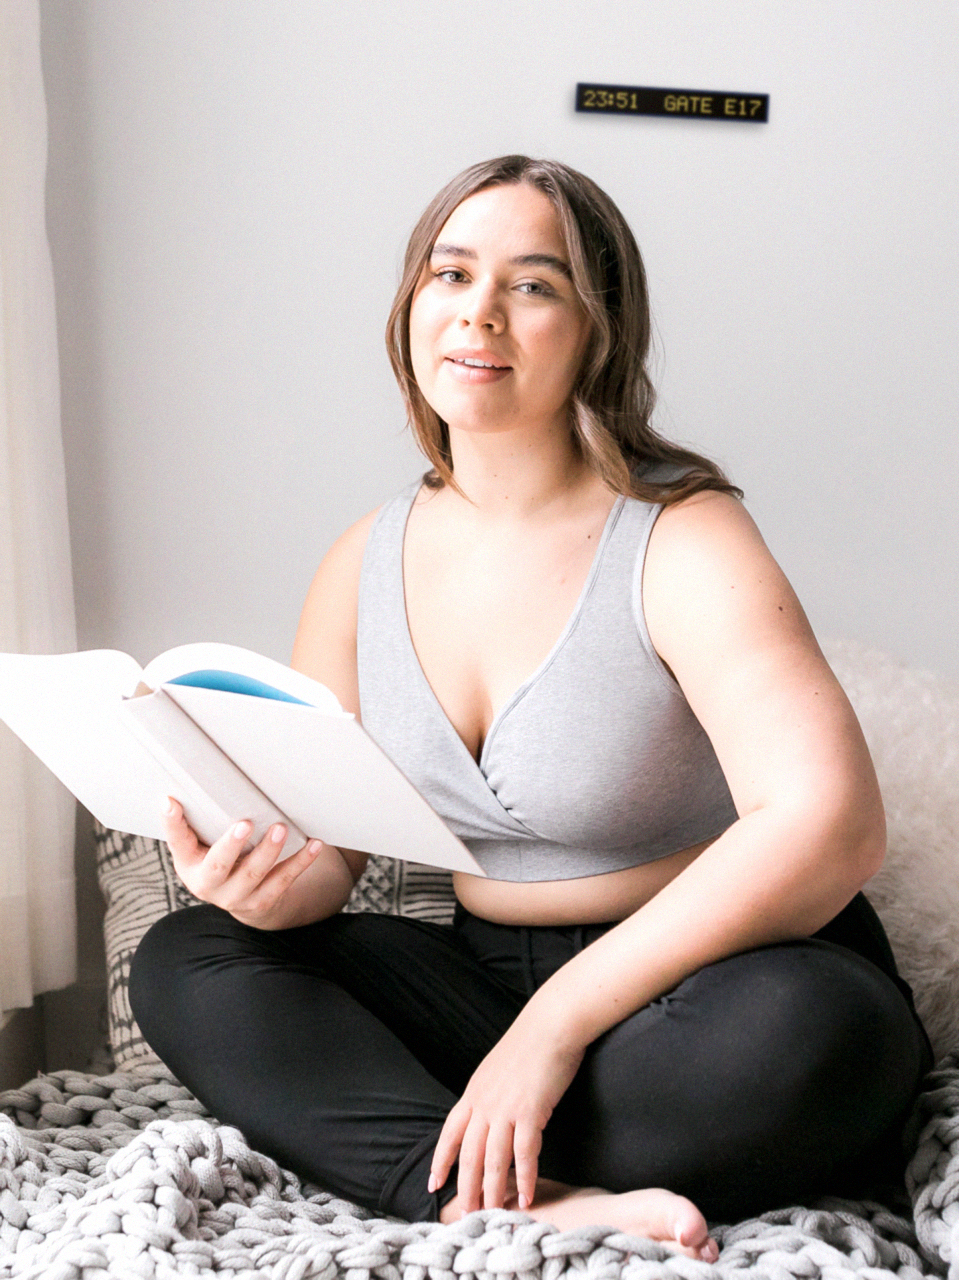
23:51
